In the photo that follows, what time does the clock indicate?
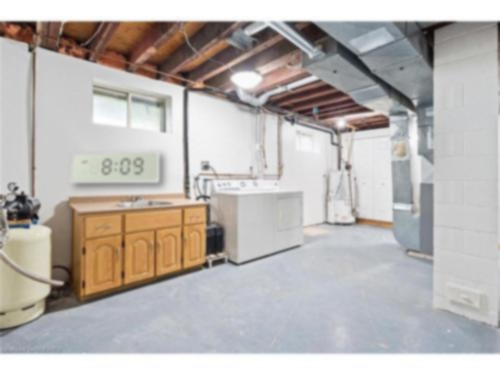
8:09
